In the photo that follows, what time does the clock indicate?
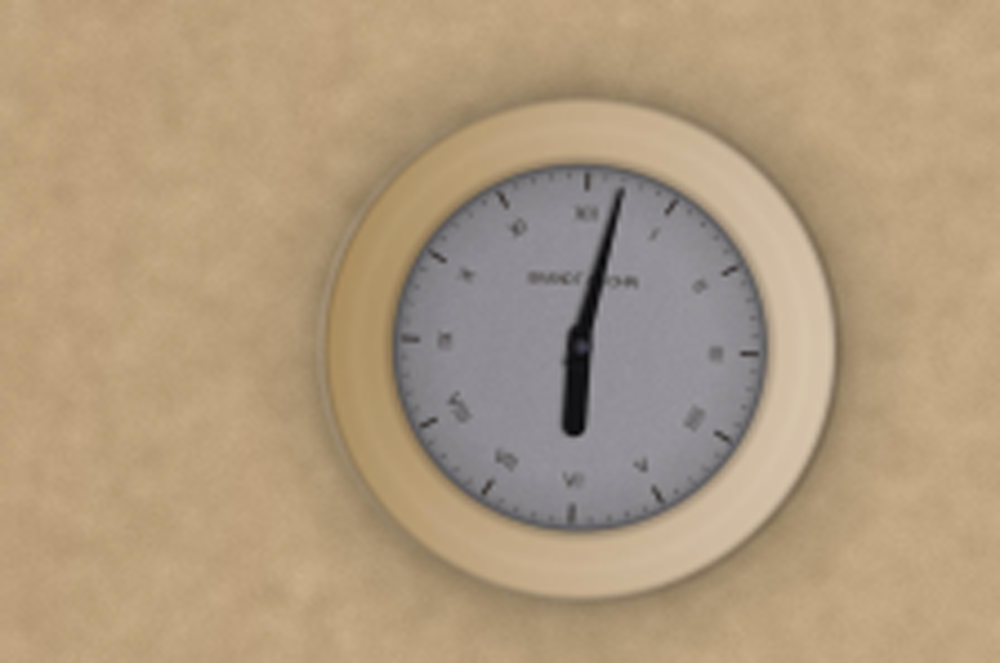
6:02
